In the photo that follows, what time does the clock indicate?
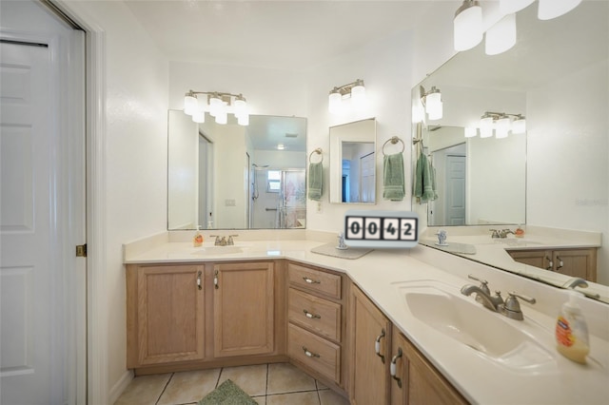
0:42
